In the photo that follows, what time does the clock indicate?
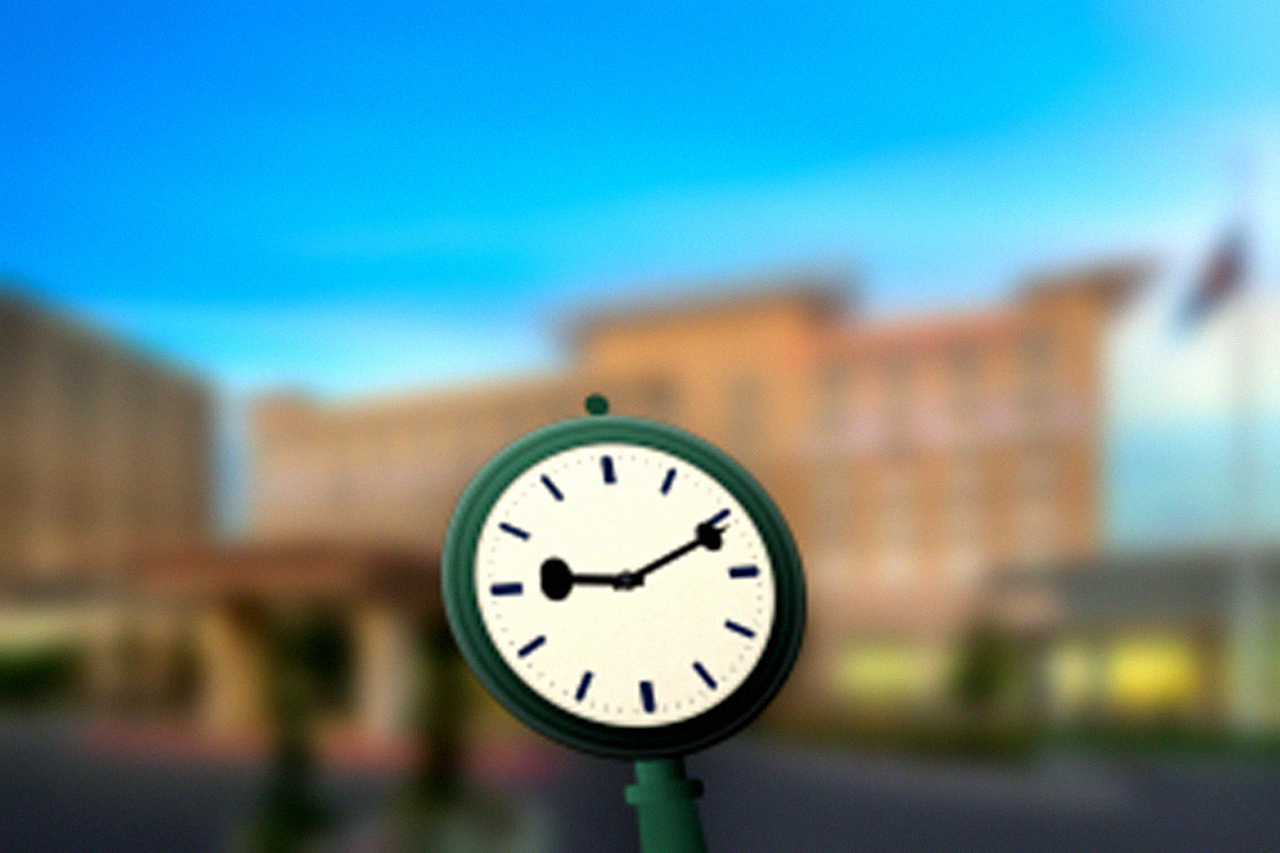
9:11
